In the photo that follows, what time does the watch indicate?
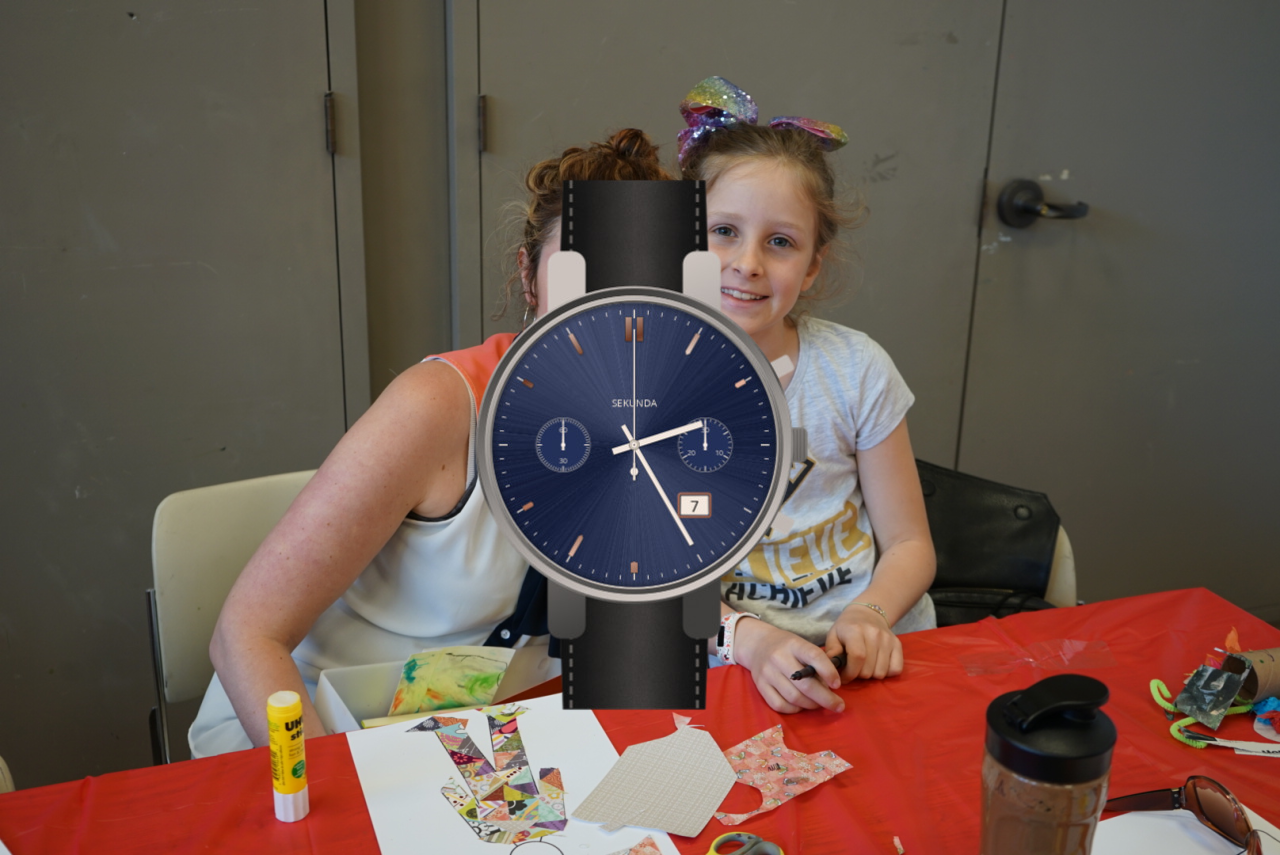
2:25
